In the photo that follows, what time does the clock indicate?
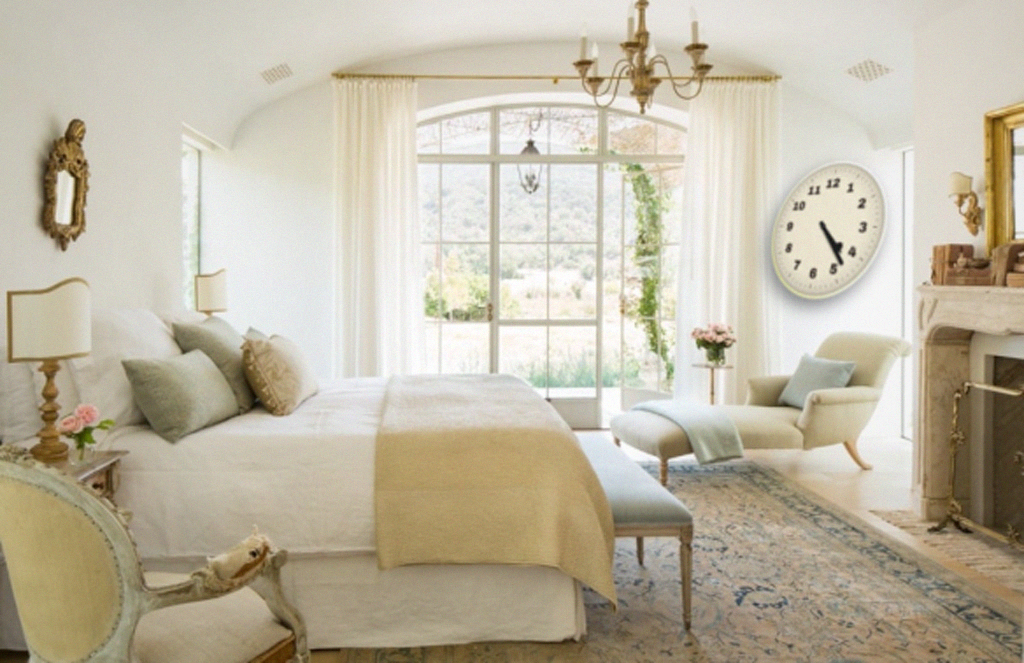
4:23
